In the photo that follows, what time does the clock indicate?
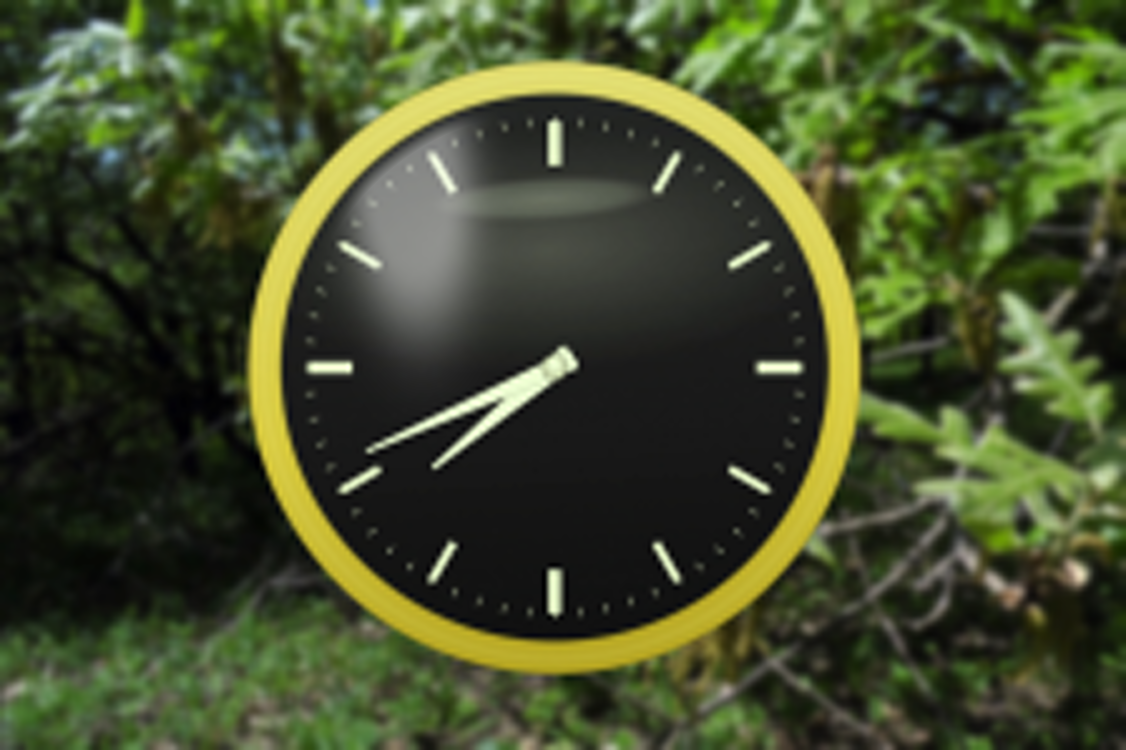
7:41
